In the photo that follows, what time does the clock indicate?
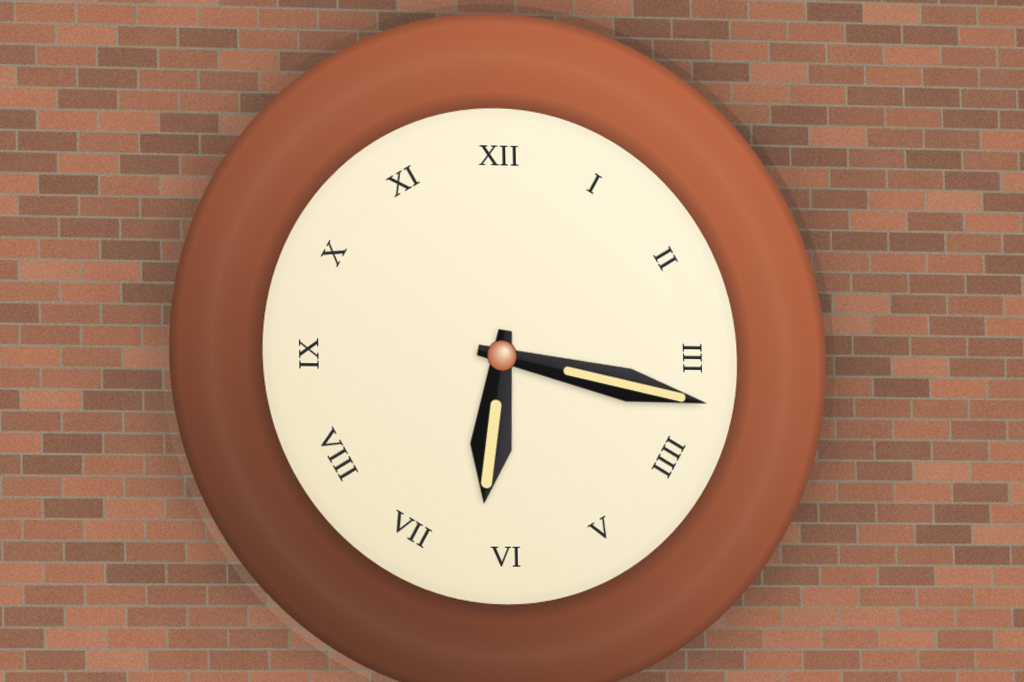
6:17
